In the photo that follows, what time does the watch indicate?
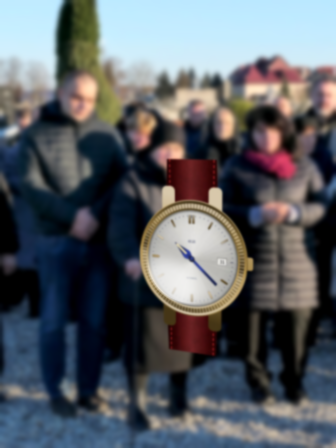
10:22
